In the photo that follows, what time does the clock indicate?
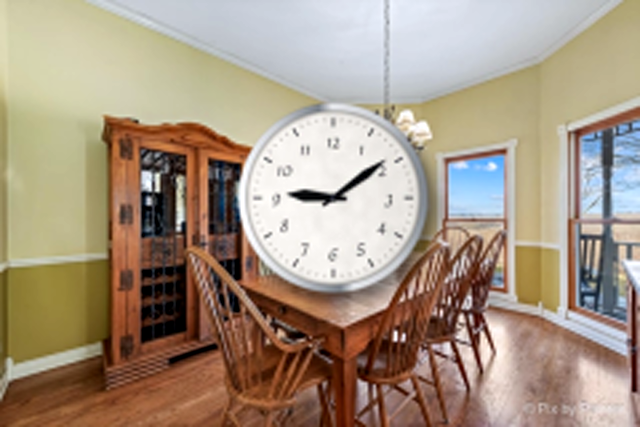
9:09
